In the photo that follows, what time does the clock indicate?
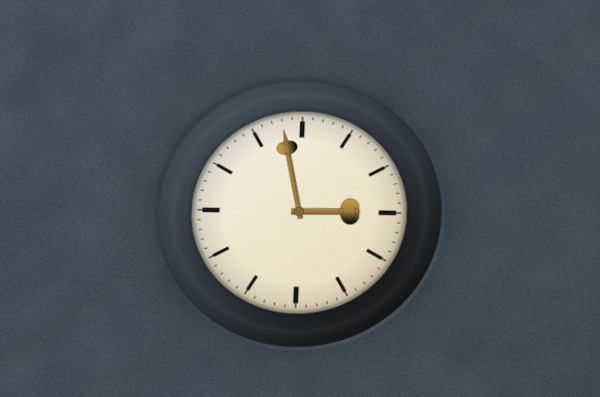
2:58
